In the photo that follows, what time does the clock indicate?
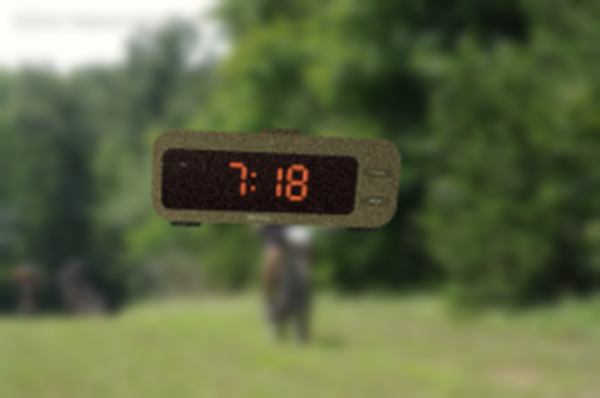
7:18
